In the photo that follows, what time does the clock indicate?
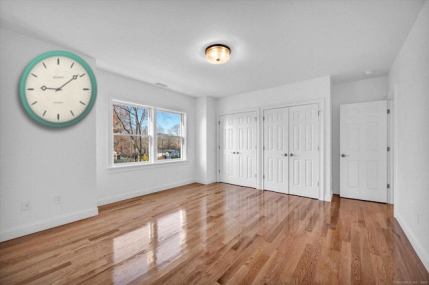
9:09
